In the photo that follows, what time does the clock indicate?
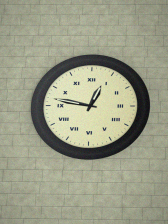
12:47
